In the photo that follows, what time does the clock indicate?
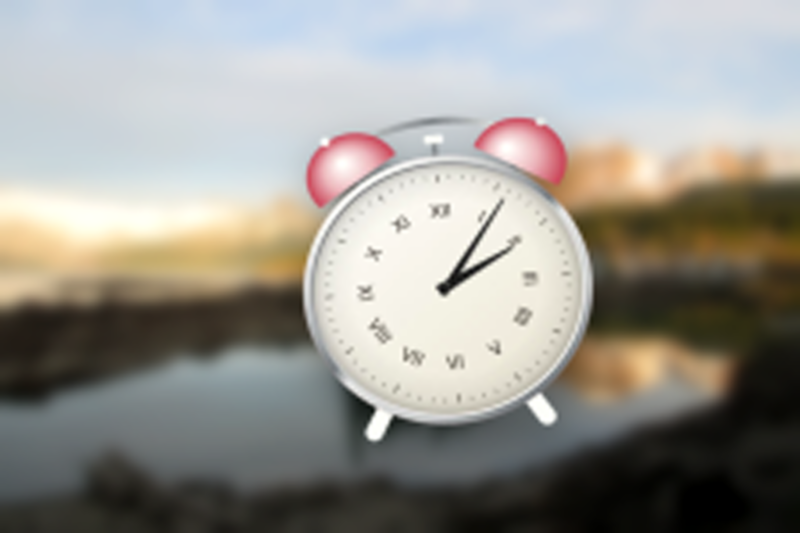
2:06
